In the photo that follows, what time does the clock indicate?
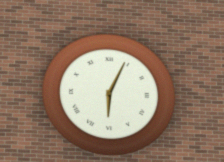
6:04
